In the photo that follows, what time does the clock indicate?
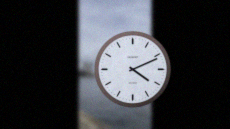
4:11
